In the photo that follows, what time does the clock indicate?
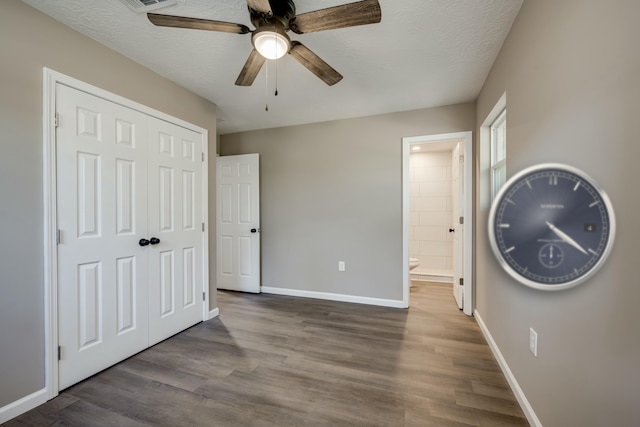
4:21
